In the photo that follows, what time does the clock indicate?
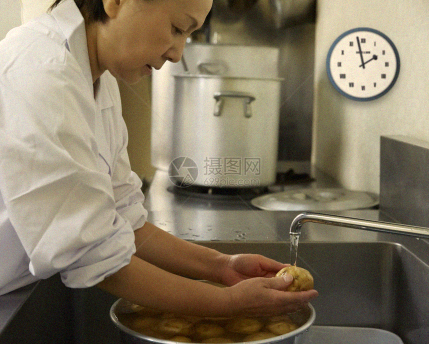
1:58
